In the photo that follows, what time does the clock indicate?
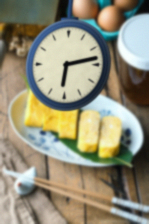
6:13
